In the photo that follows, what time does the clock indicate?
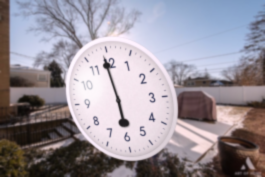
5:59
